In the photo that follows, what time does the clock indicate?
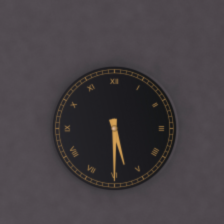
5:30
